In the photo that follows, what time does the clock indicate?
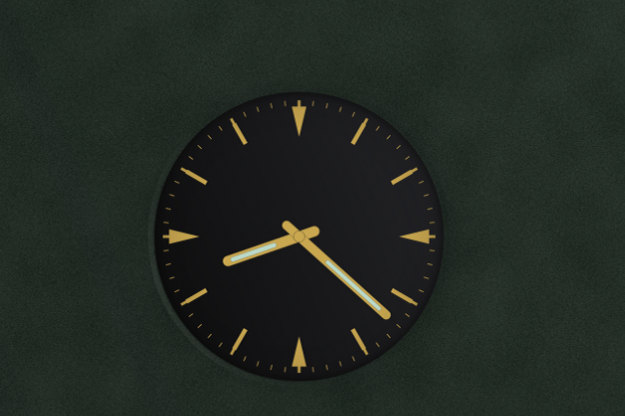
8:22
